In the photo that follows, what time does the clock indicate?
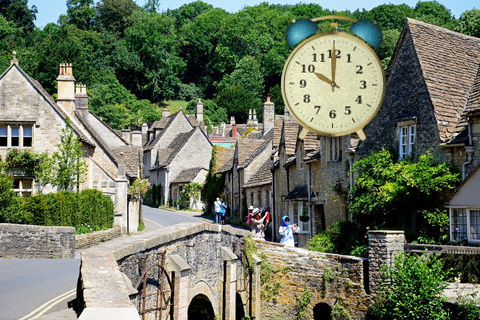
10:00
